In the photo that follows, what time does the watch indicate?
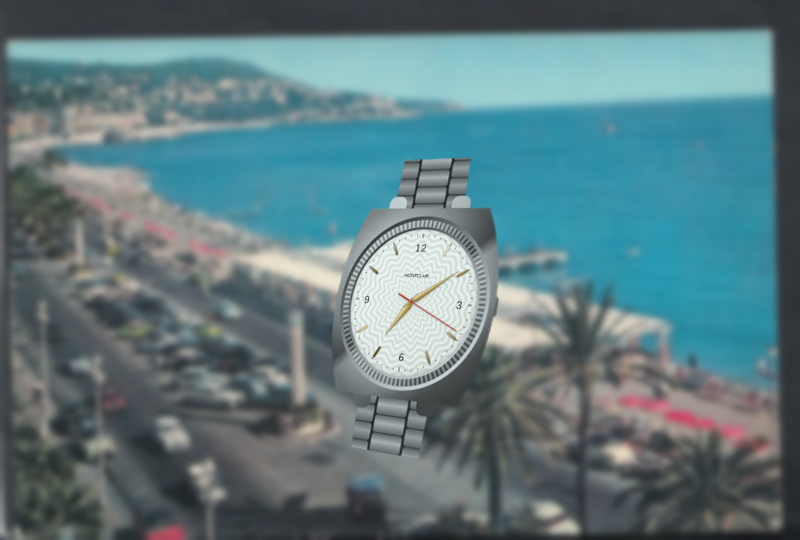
7:09:19
